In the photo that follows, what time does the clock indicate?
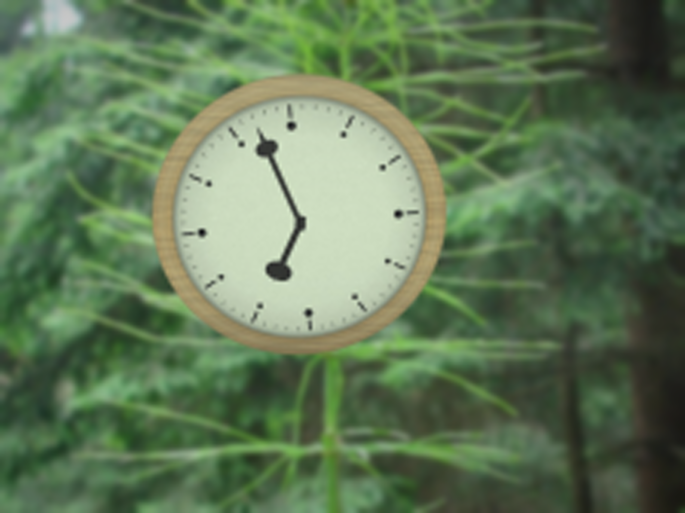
6:57
